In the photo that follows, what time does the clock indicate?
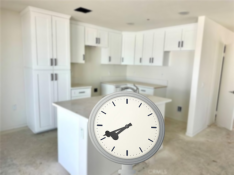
7:41
